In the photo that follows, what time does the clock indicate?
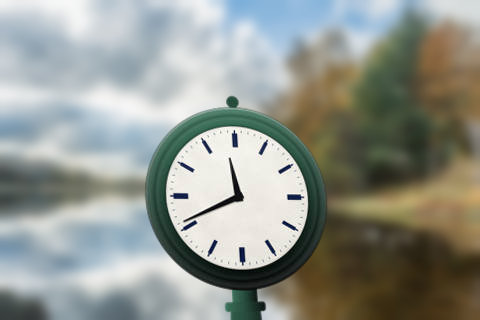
11:41
